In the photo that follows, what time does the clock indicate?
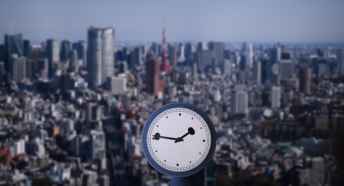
1:46
